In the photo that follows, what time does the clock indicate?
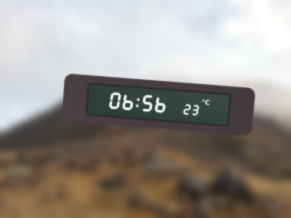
6:56
